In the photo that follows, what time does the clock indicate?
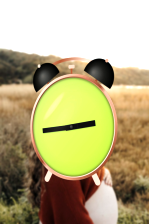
2:44
